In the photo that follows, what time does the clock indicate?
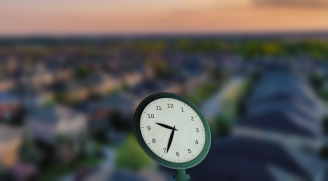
9:34
